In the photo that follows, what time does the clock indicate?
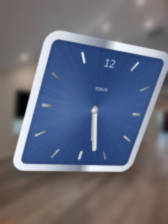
5:27
